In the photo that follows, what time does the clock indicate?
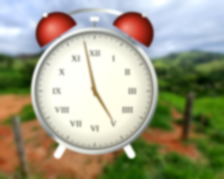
4:58
